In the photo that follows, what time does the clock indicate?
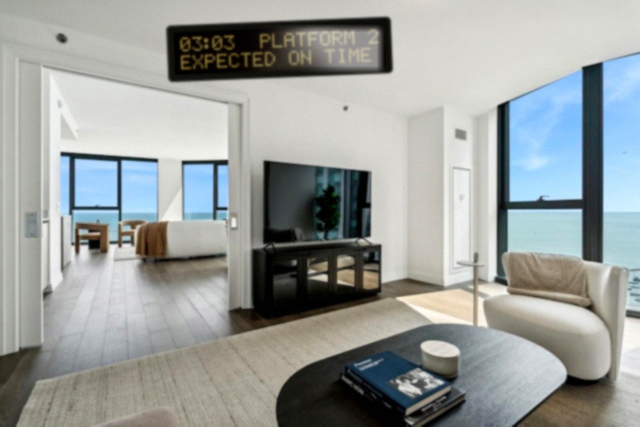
3:03
